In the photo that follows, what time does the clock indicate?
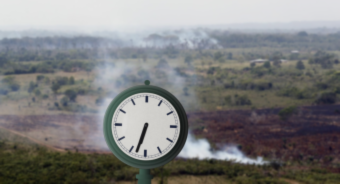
6:33
